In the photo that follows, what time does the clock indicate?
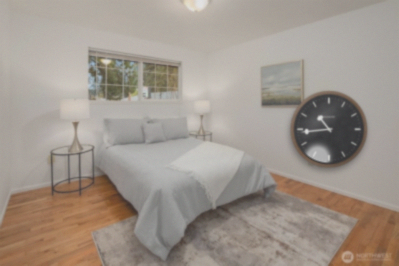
10:44
